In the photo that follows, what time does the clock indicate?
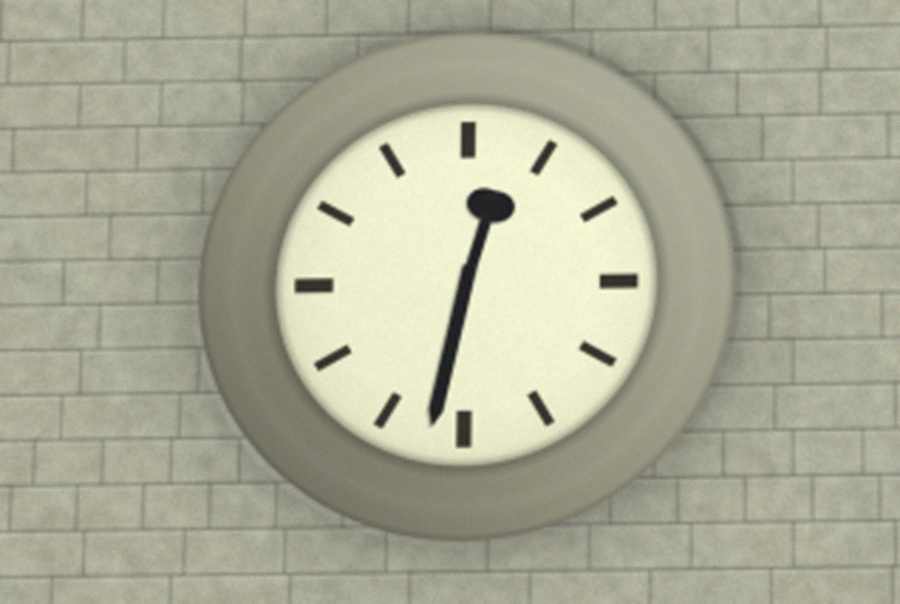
12:32
